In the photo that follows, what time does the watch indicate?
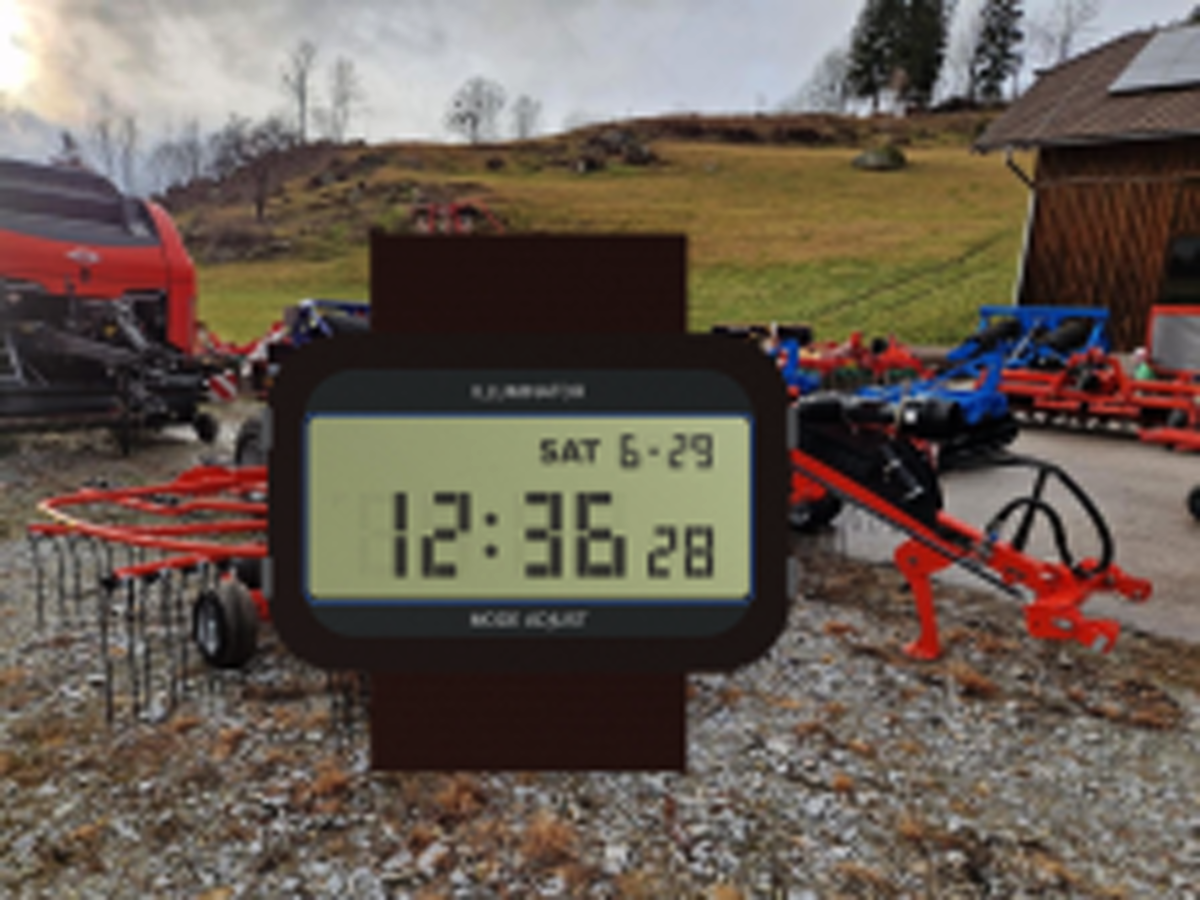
12:36:28
